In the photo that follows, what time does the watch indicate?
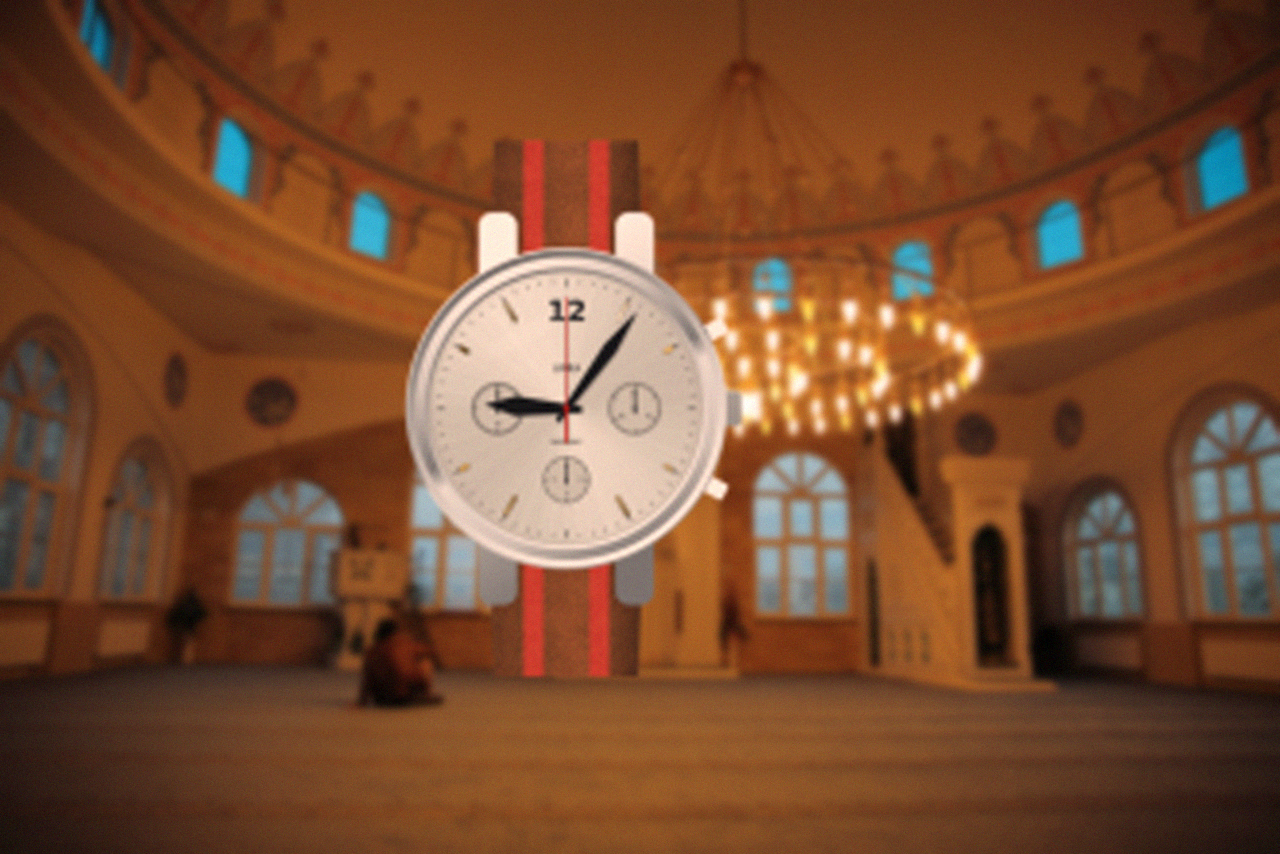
9:06
